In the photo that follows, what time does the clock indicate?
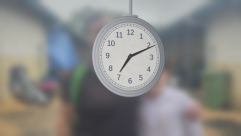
7:11
